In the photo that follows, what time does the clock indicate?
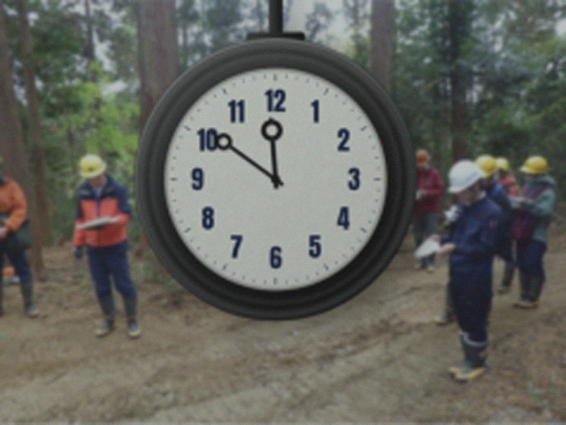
11:51
